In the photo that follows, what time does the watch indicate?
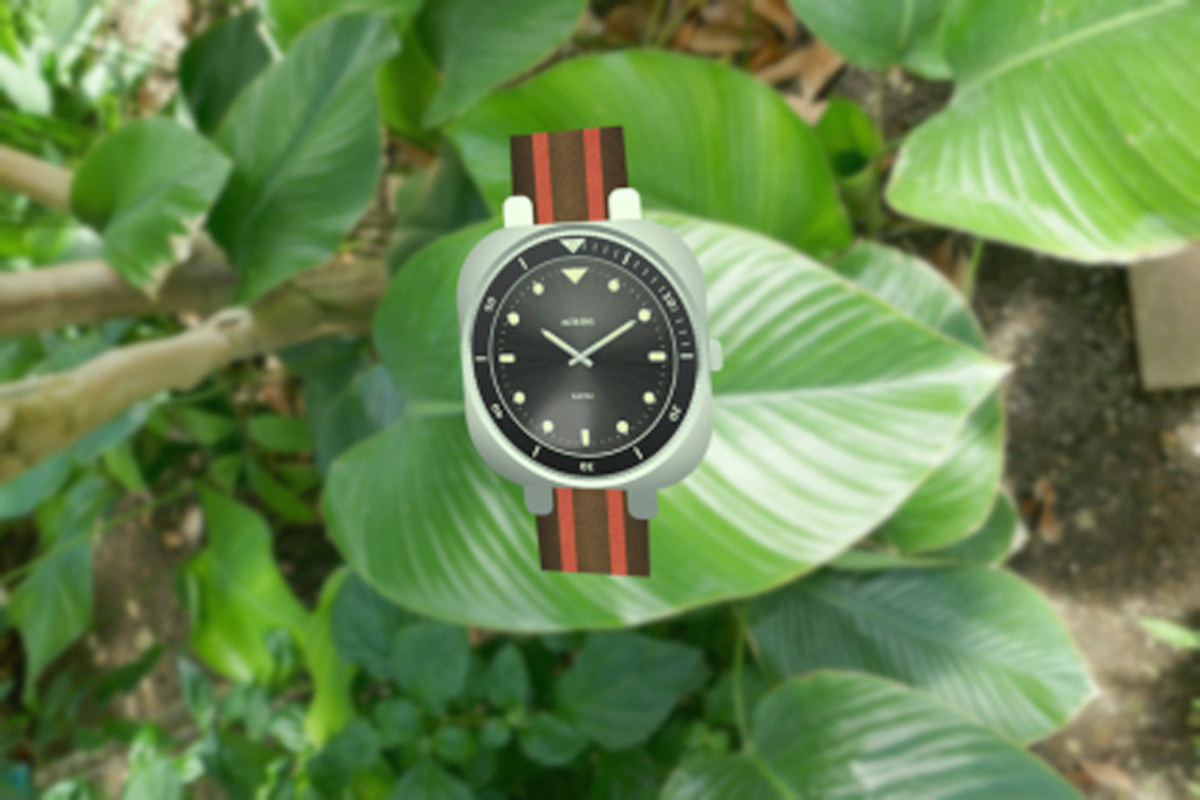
10:10
